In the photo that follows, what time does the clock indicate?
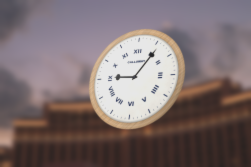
9:06
